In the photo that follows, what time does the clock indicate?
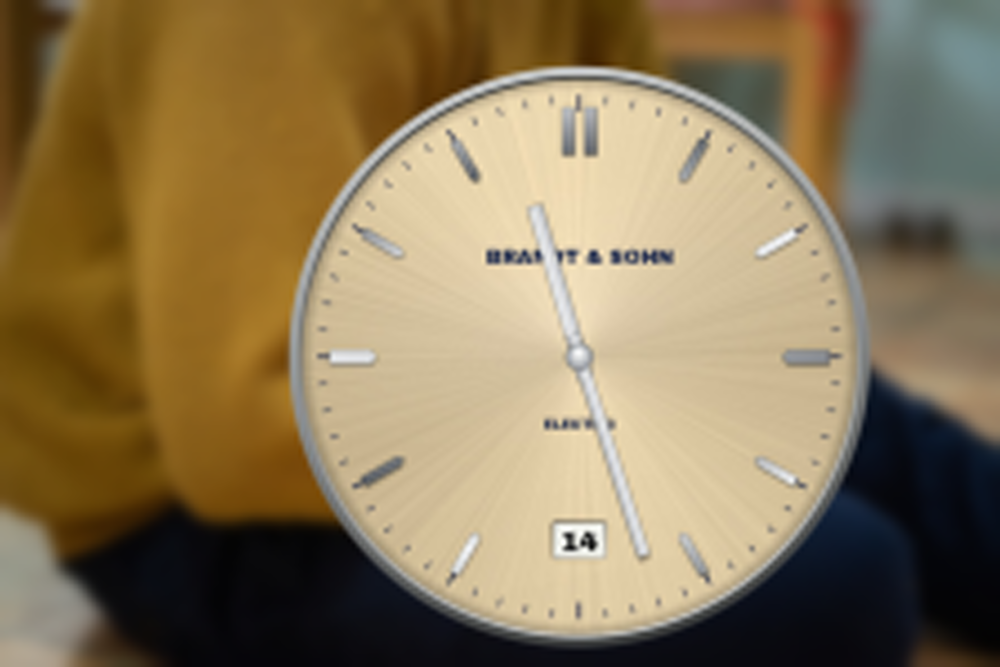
11:27
